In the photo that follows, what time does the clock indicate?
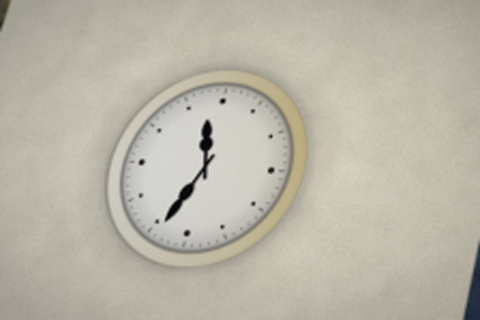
11:34
